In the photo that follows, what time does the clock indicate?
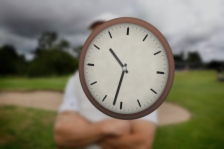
10:32
